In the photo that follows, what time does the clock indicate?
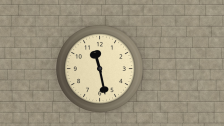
11:28
